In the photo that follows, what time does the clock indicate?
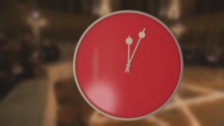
12:04
